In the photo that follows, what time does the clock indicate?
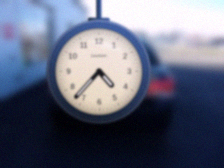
4:37
